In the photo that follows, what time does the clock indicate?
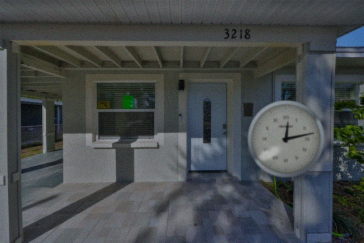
12:13
